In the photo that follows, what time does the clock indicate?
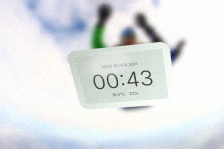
0:43
